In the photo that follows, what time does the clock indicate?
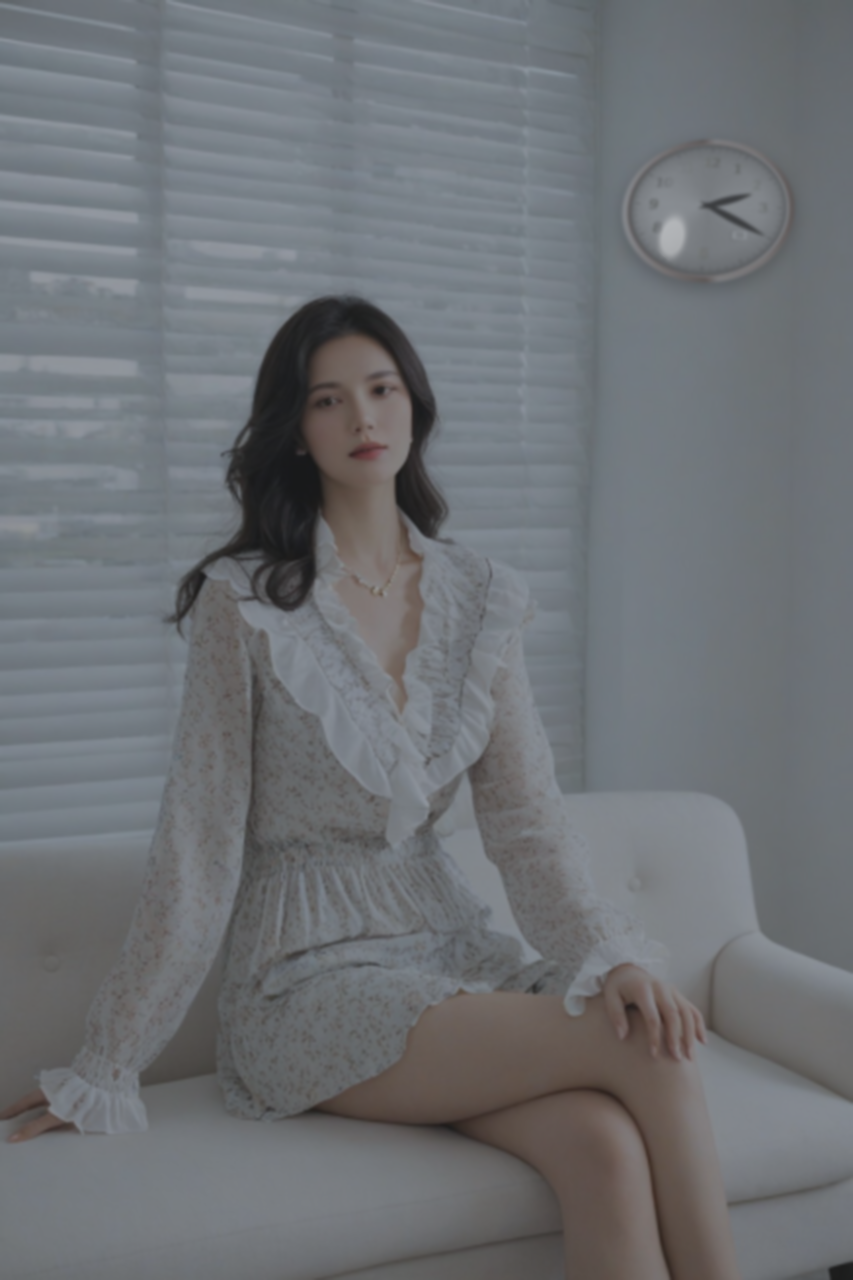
2:20
